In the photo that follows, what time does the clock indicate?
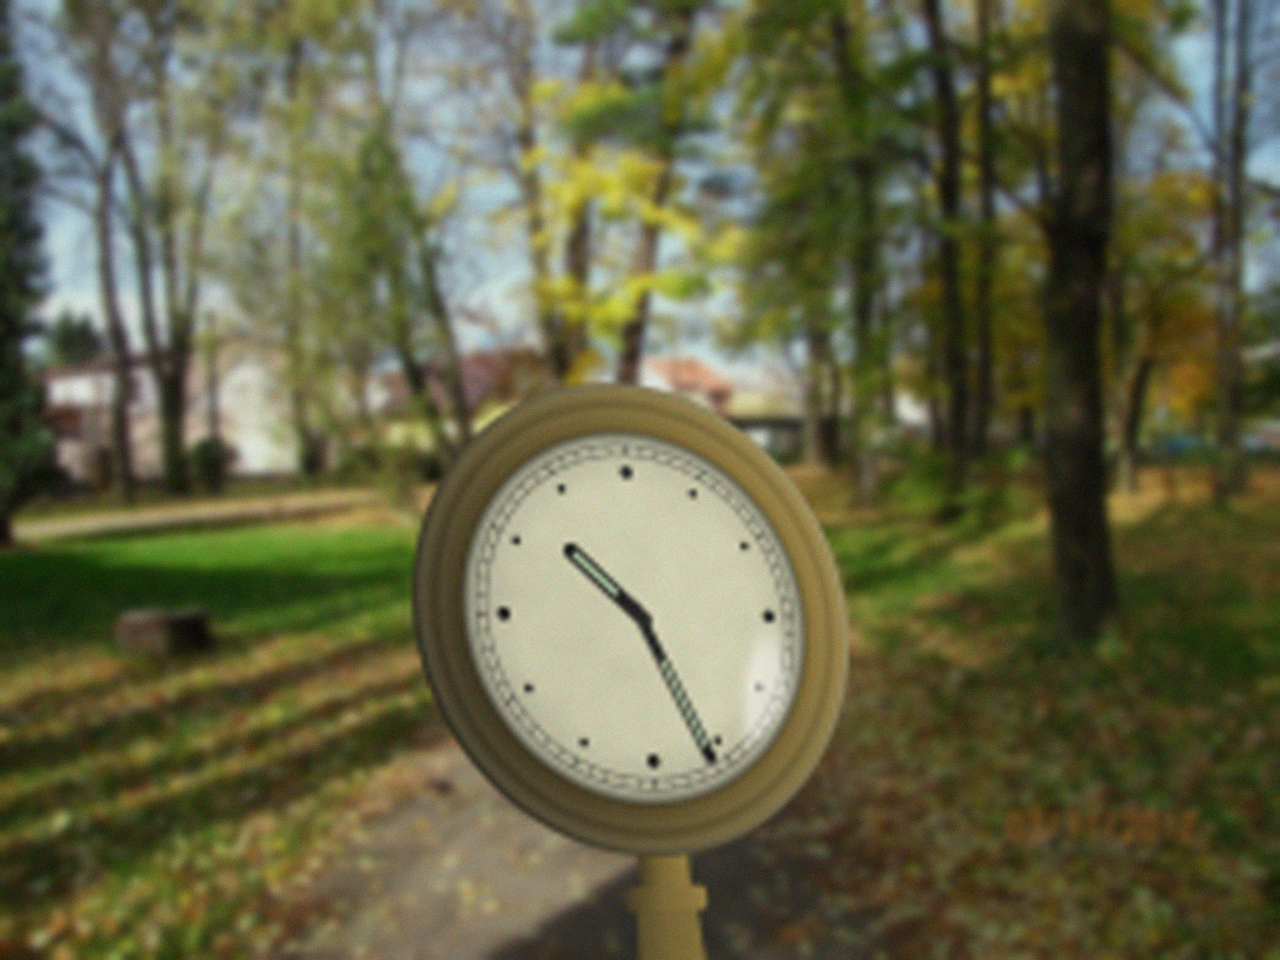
10:26
